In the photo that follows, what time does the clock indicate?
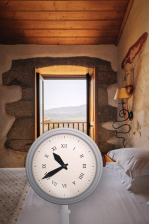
10:40
